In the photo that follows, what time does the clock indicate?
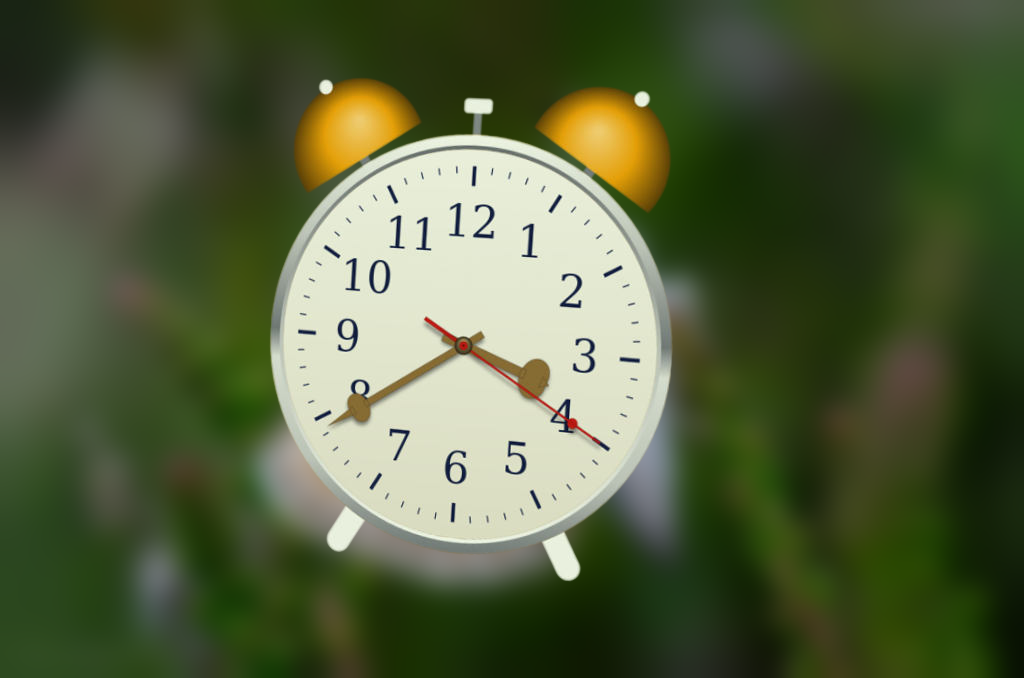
3:39:20
